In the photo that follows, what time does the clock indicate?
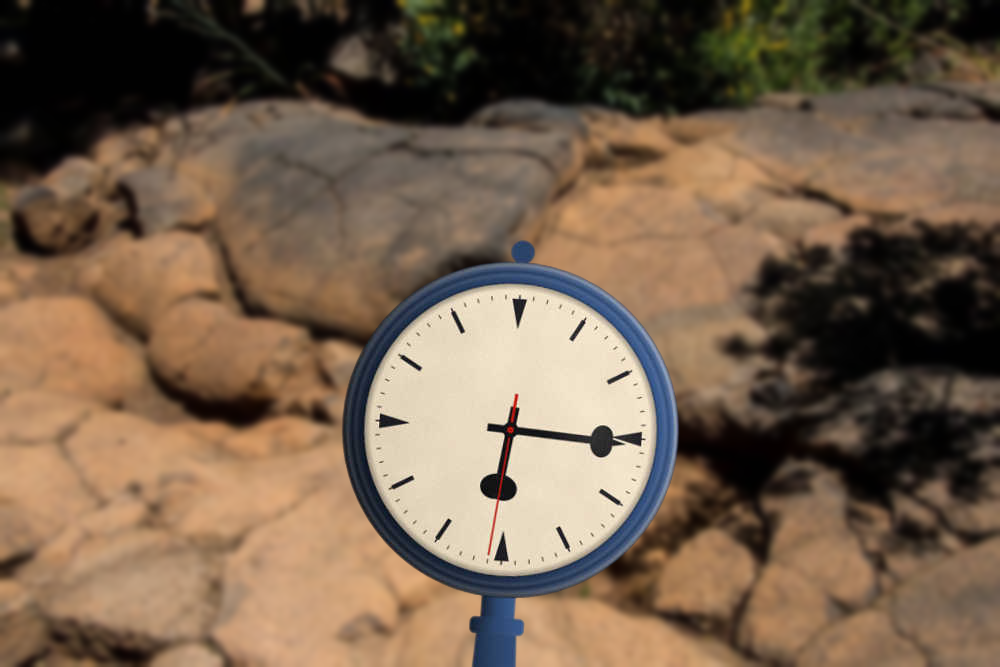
6:15:31
